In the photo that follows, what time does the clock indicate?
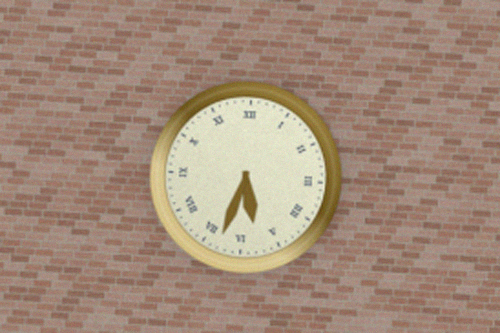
5:33
